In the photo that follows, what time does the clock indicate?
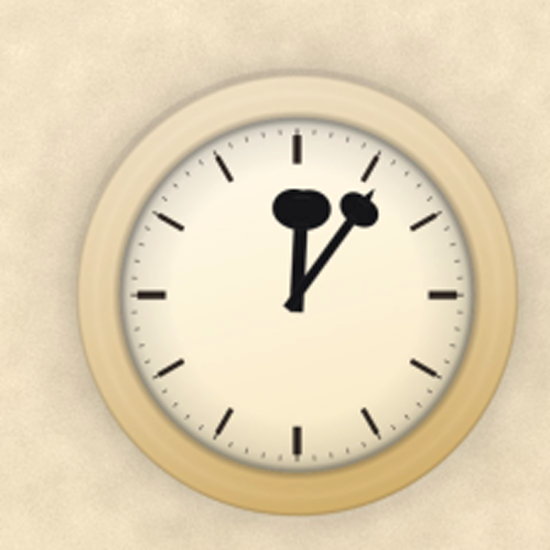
12:06
